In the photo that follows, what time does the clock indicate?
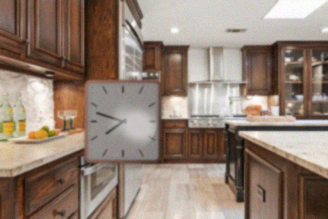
7:48
